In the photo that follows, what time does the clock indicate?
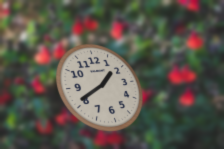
1:41
